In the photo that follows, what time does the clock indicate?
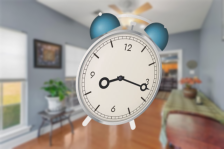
8:17
